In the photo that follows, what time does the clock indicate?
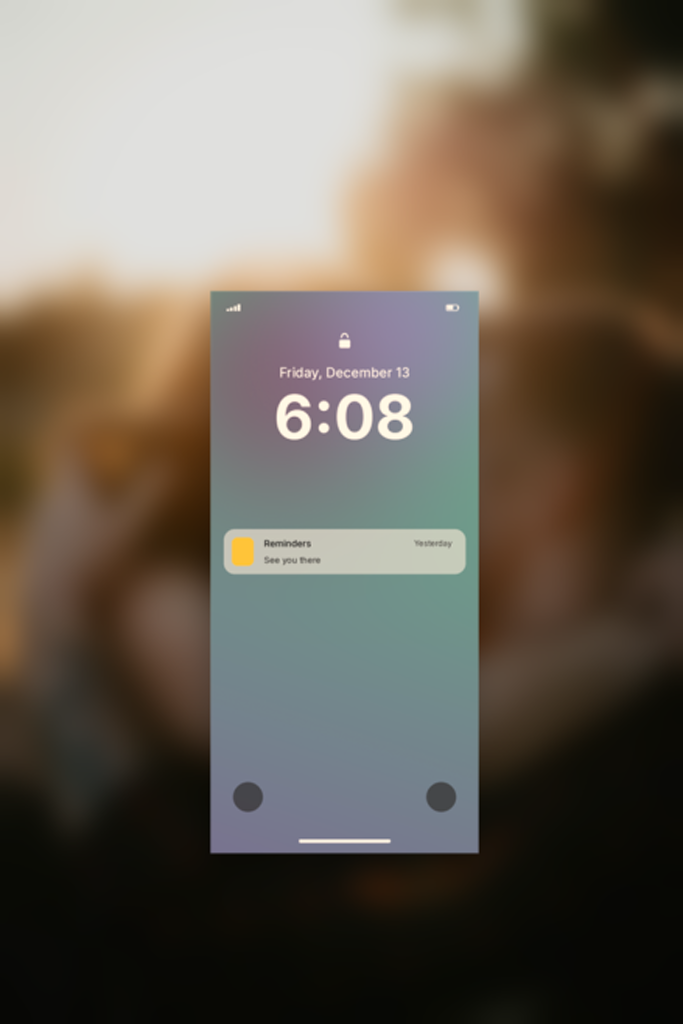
6:08
